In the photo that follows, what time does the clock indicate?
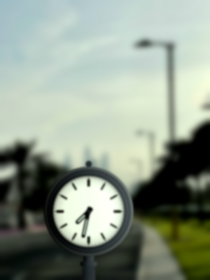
7:32
